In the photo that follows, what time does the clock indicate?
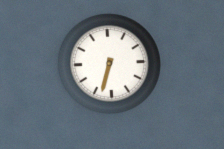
6:33
